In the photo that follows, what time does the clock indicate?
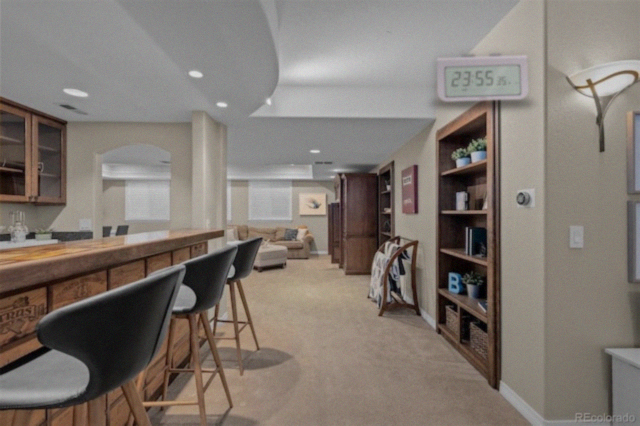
23:55
